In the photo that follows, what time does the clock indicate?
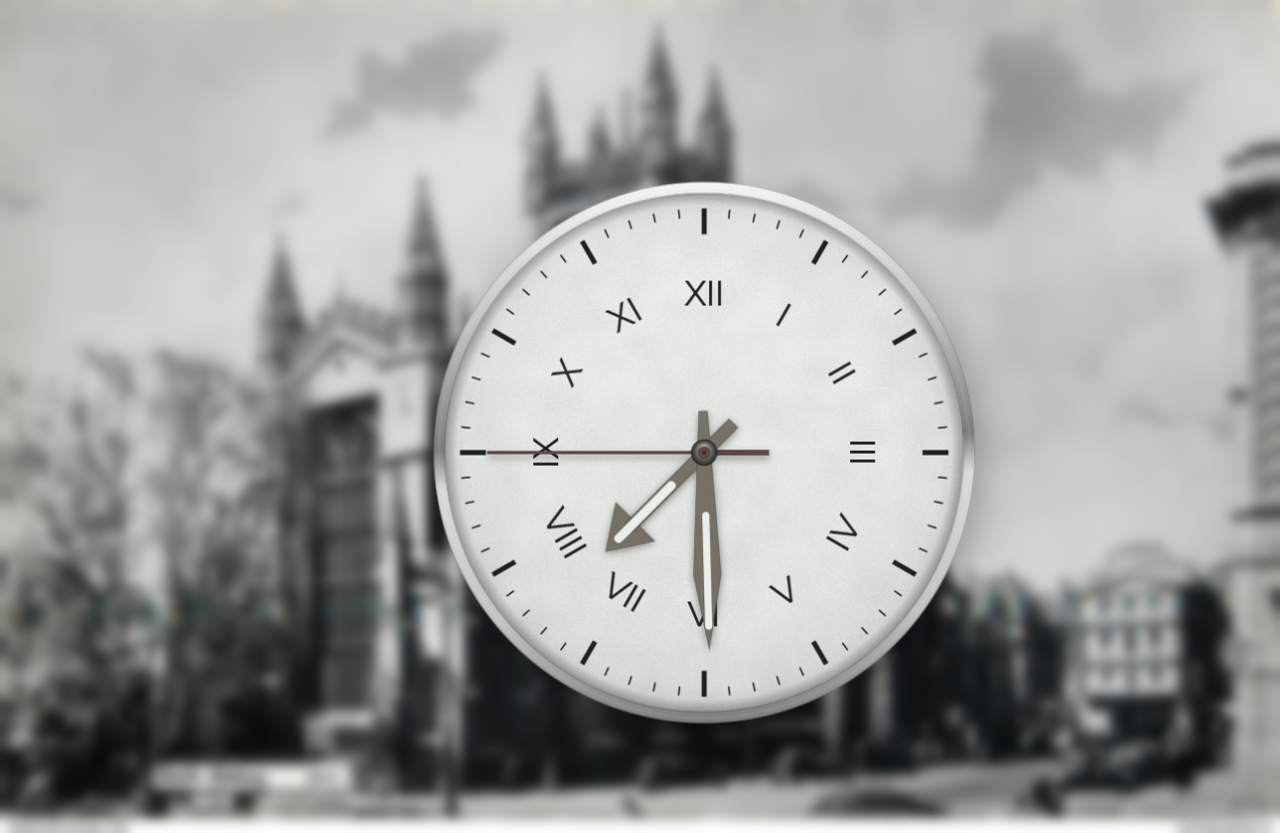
7:29:45
